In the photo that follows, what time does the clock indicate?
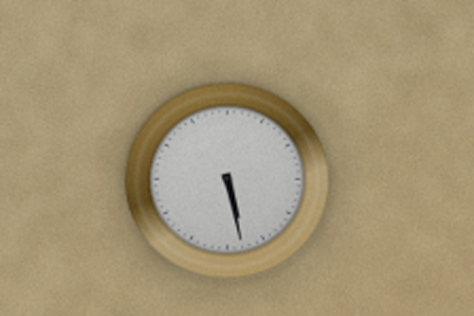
5:28
